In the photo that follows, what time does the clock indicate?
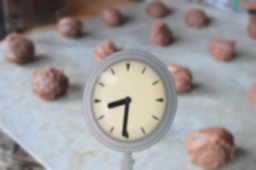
8:31
